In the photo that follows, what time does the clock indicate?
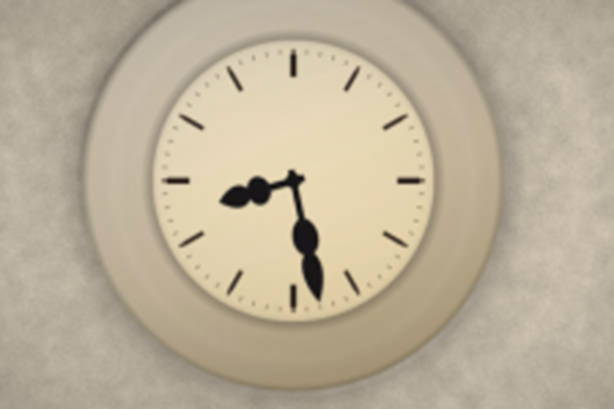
8:28
